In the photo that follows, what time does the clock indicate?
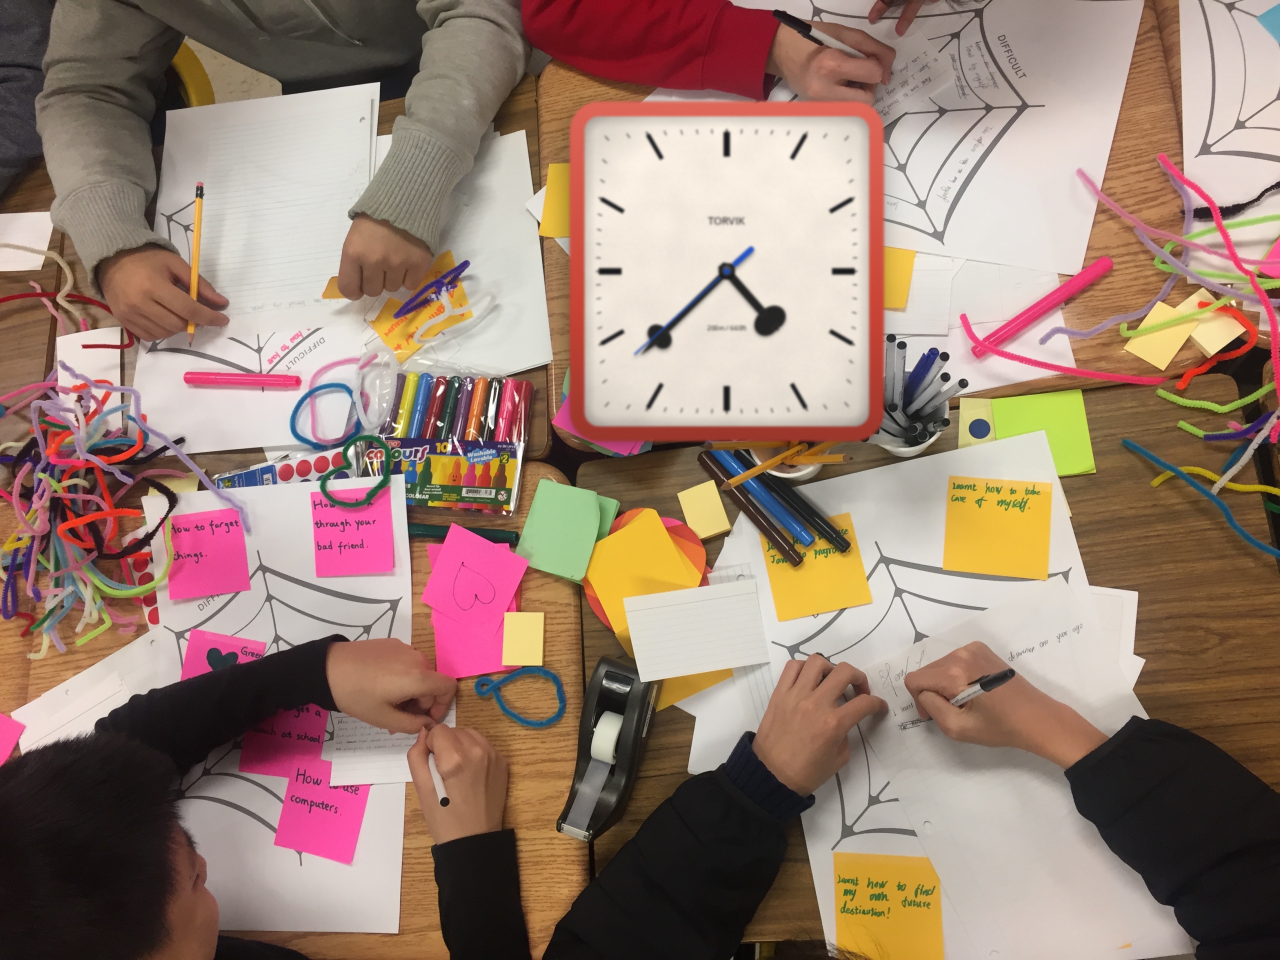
4:37:38
